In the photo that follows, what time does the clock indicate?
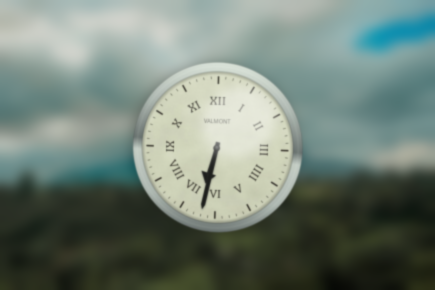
6:32
